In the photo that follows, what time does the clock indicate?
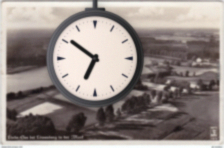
6:51
